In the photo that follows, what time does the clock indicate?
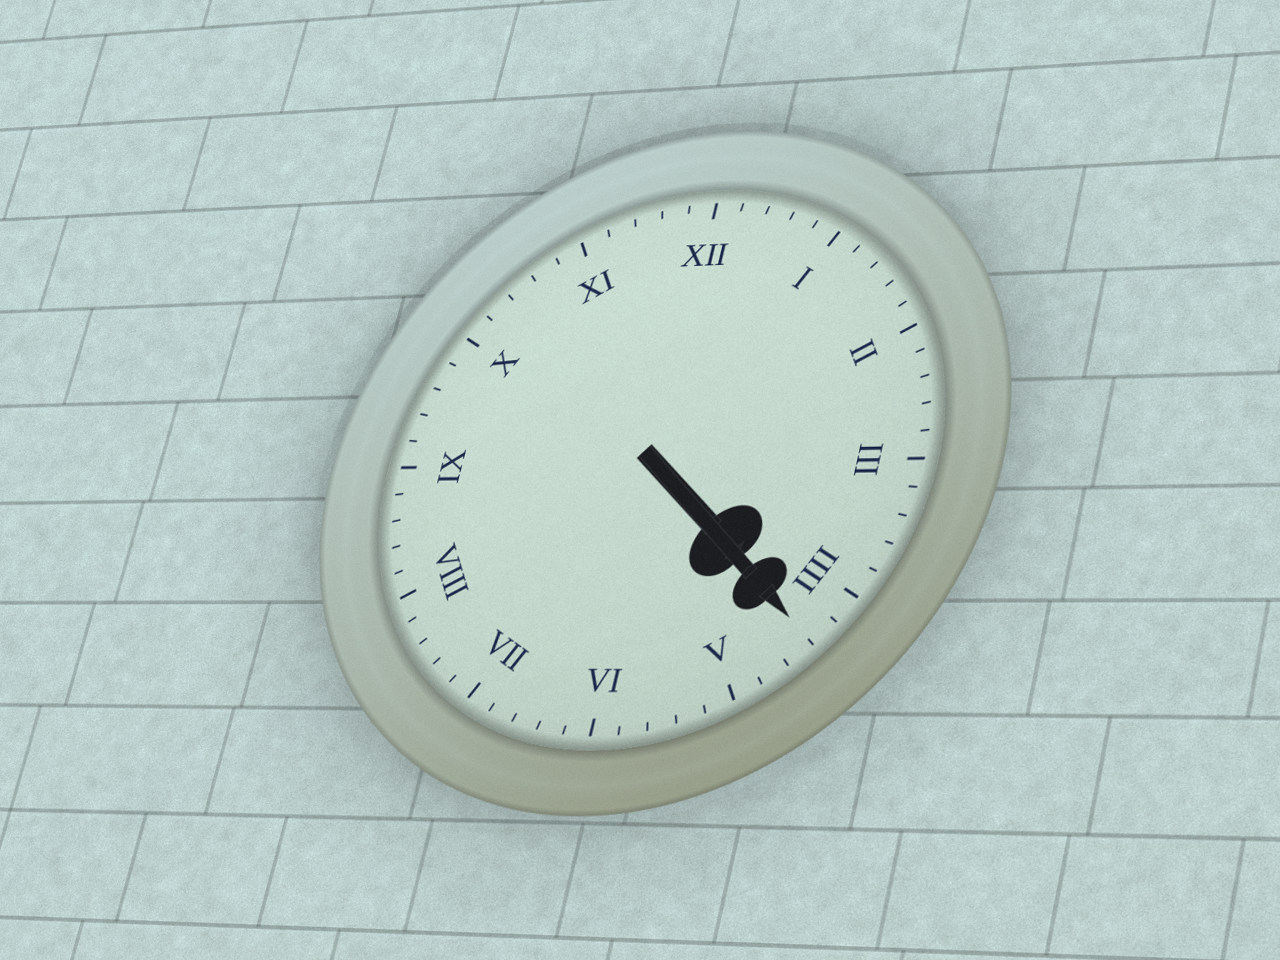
4:22
